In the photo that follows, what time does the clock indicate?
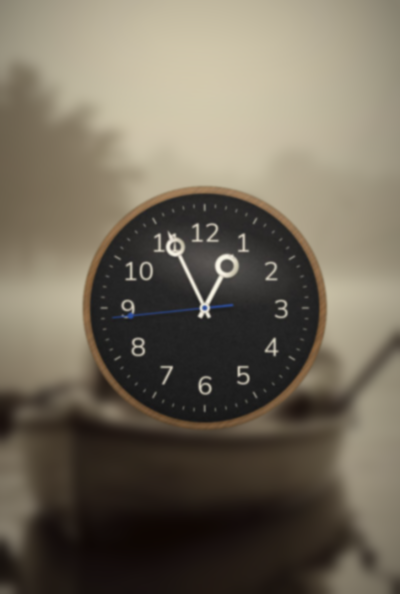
12:55:44
